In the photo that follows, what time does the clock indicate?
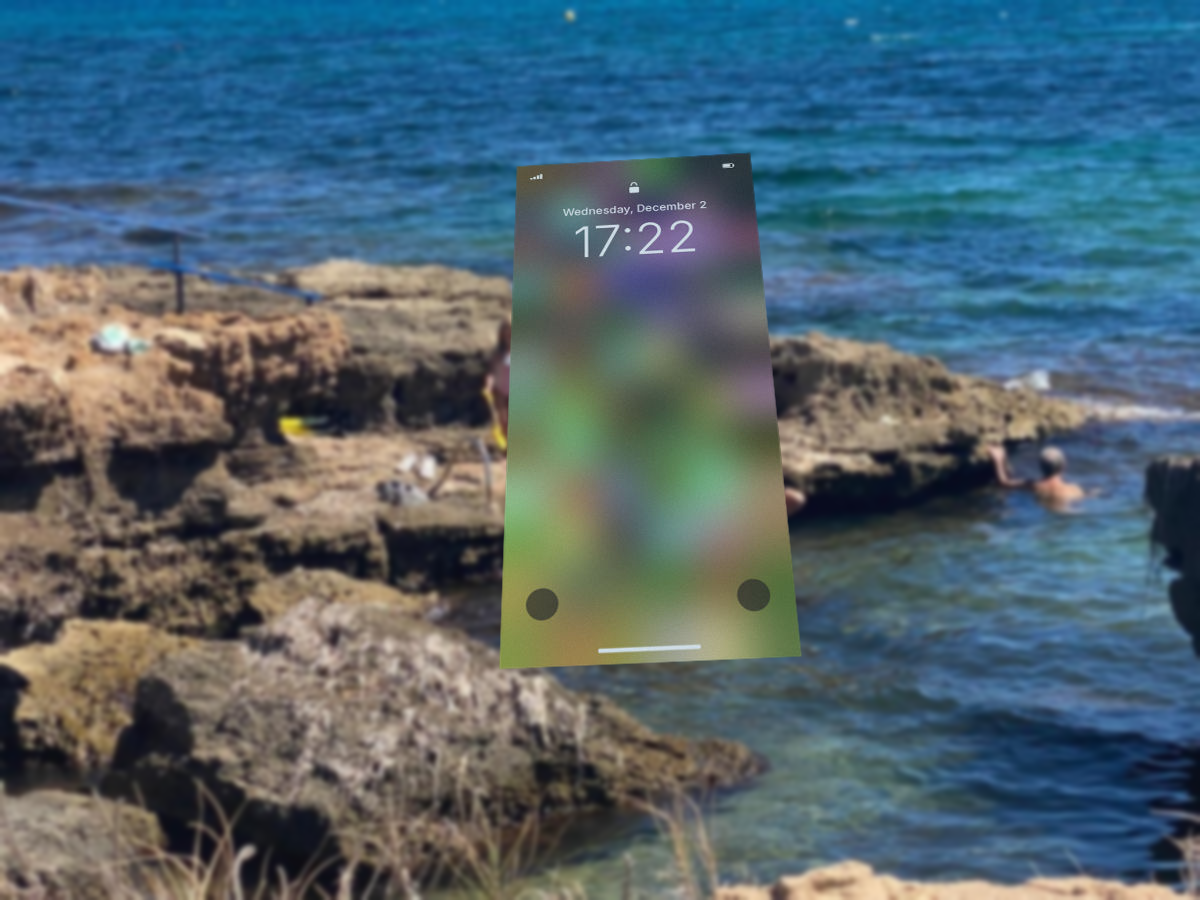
17:22
